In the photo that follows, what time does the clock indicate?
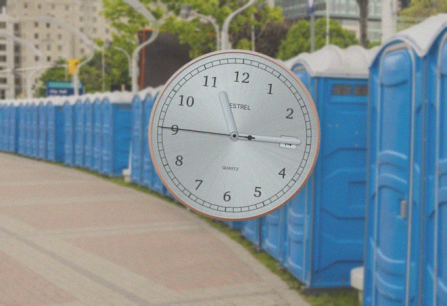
11:14:45
